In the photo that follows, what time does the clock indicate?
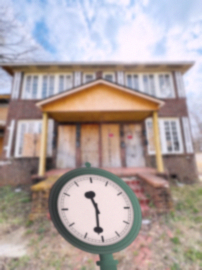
11:31
